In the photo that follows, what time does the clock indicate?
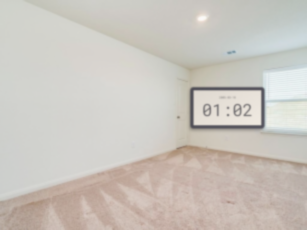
1:02
